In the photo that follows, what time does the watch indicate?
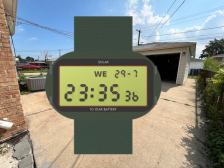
23:35:36
